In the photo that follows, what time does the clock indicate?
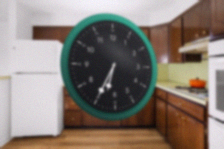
6:35
